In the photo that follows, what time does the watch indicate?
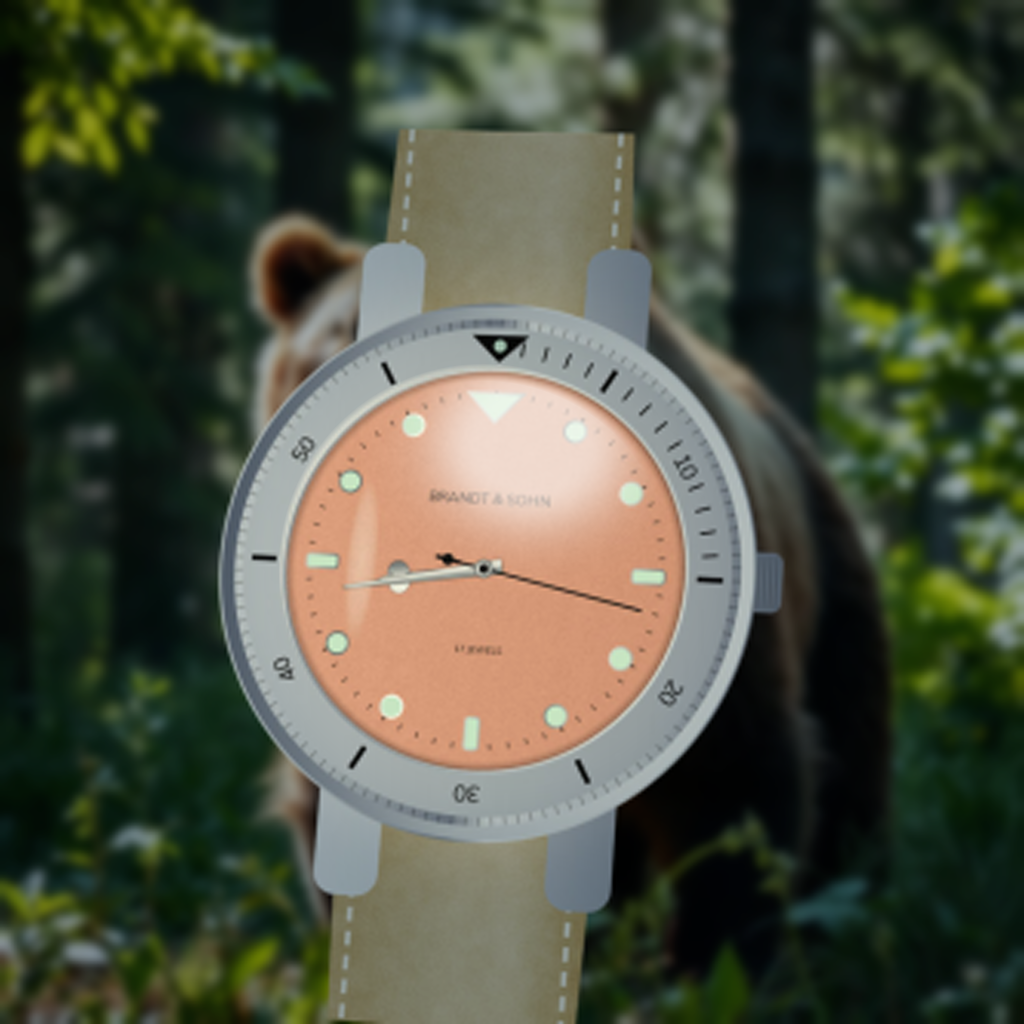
8:43:17
